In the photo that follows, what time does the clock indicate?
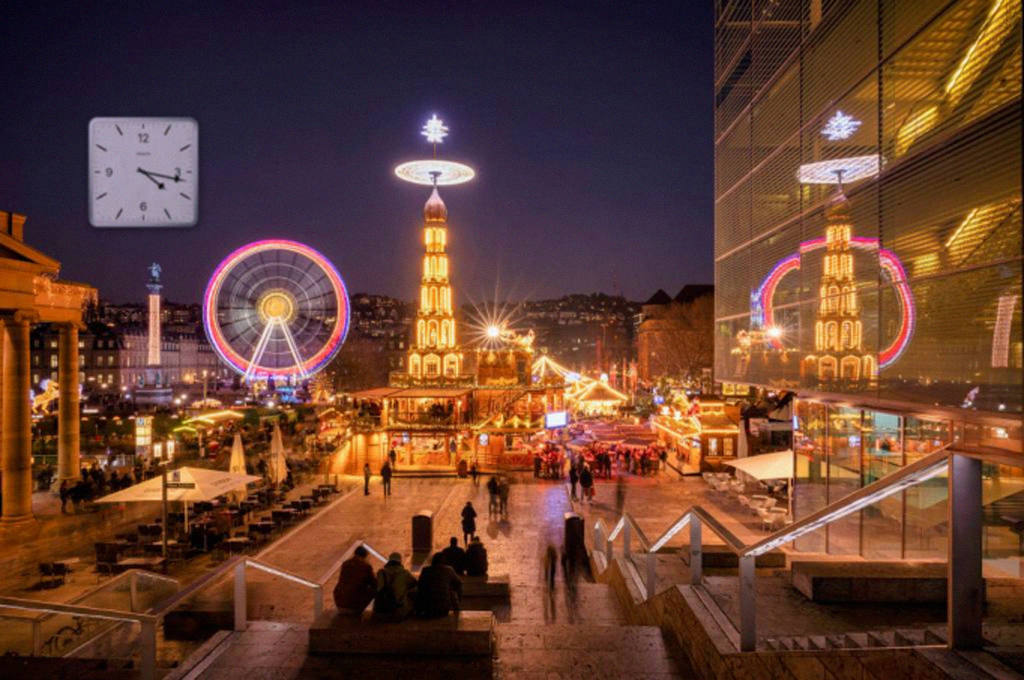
4:17
